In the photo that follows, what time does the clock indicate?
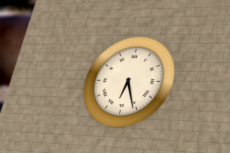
6:26
